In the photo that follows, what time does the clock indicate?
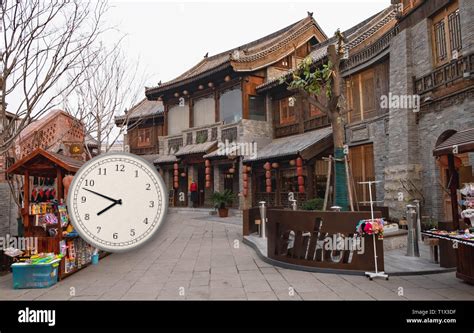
7:48
